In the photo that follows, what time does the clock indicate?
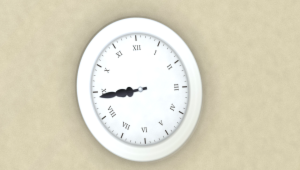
8:44
